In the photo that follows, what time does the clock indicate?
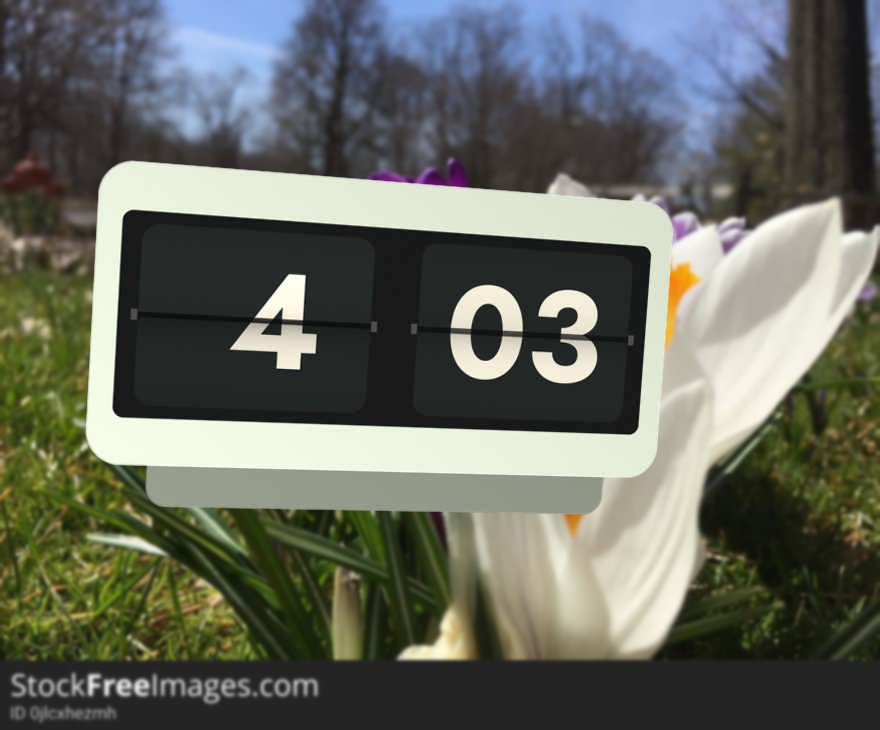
4:03
